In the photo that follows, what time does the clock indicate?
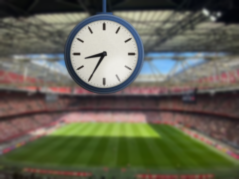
8:35
